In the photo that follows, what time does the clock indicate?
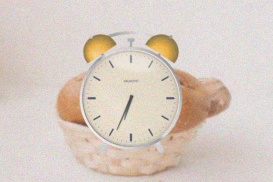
6:34
